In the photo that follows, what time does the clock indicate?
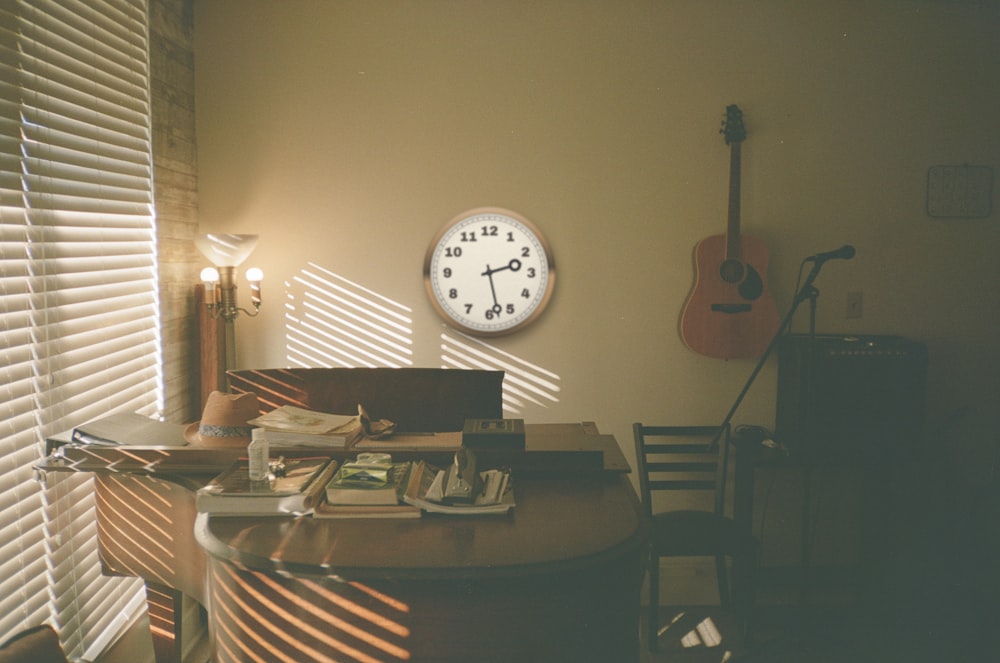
2:28
